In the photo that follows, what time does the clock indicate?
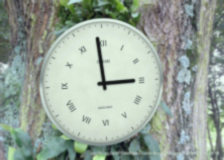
2:59
